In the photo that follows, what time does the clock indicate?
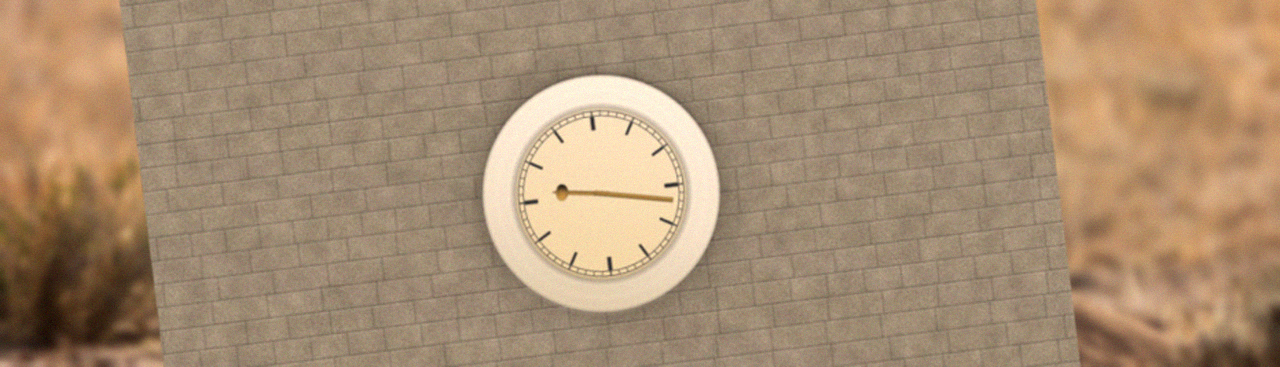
9:17
